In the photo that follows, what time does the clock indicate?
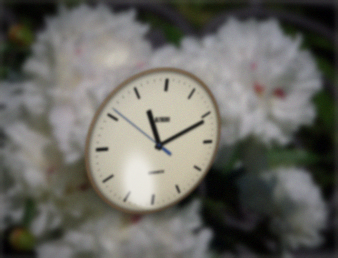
11:10:51
